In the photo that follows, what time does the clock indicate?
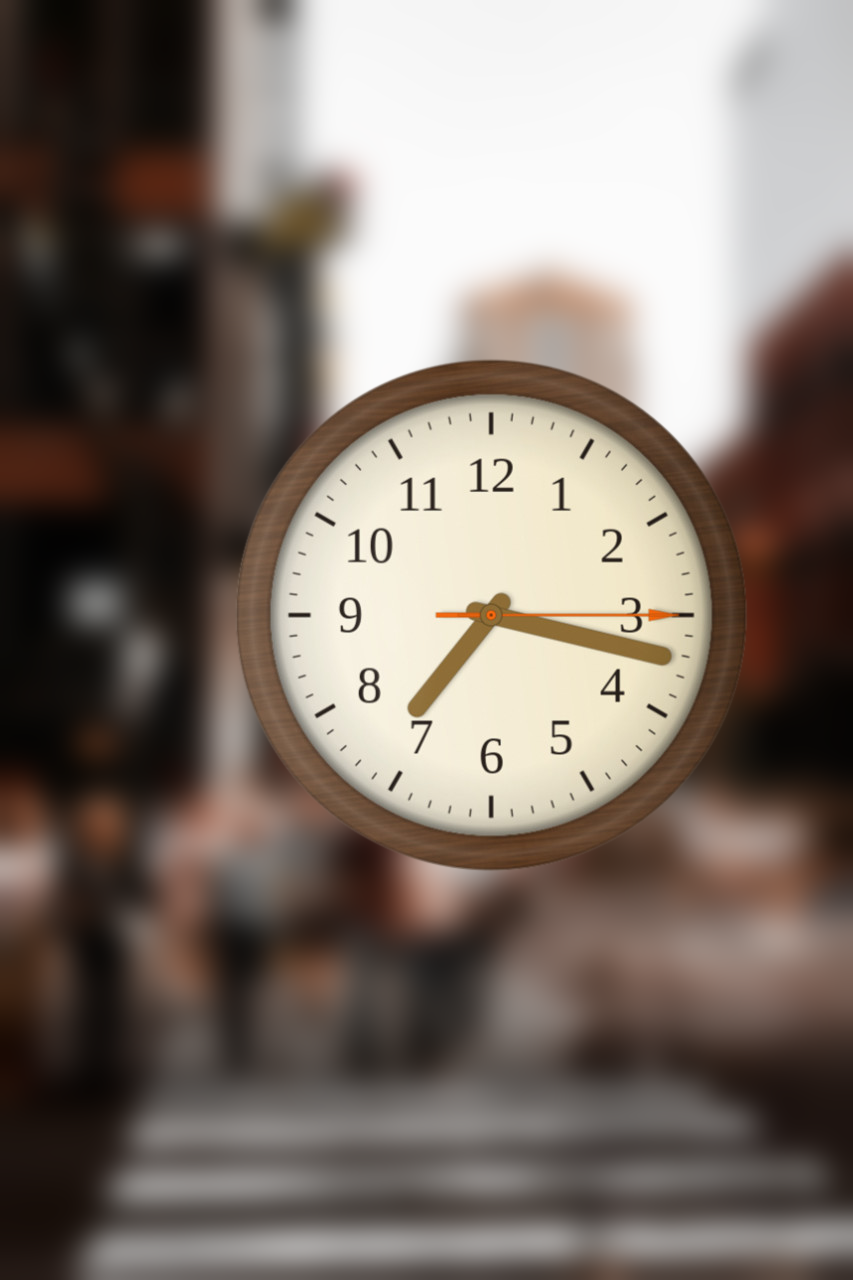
7:17:15
